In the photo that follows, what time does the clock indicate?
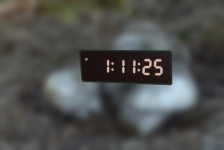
1:11:25
